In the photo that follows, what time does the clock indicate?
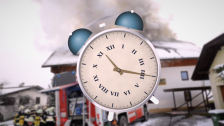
11:20
